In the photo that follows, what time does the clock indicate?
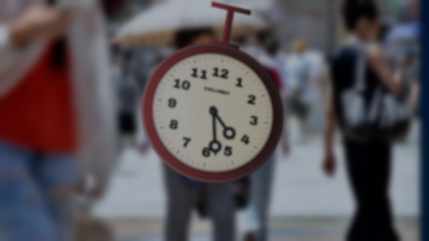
4:28
